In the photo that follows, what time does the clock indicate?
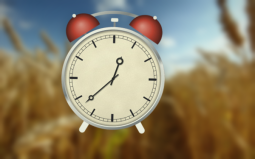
12:38
